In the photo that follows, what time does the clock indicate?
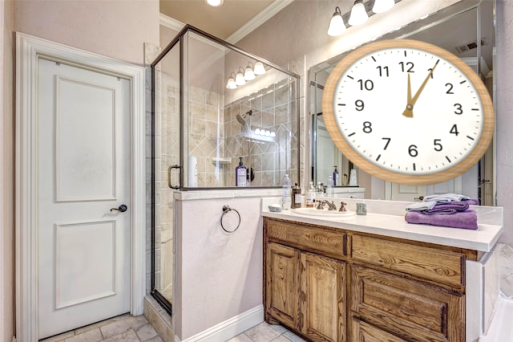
12:05
